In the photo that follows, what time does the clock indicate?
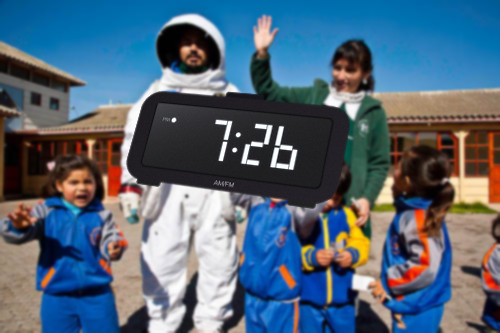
7:26
